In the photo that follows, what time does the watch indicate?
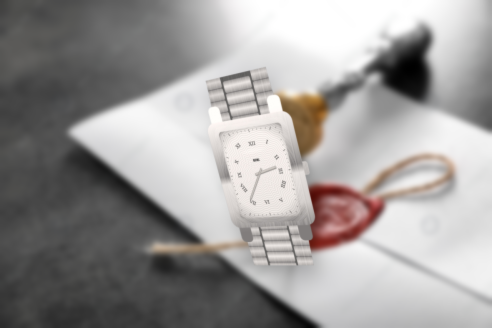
2:36
